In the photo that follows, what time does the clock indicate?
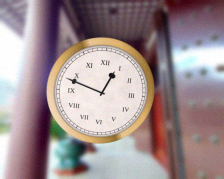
12:48
